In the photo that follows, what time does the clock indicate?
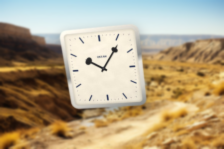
10:06
